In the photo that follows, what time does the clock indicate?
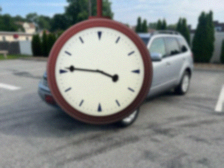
3:46
